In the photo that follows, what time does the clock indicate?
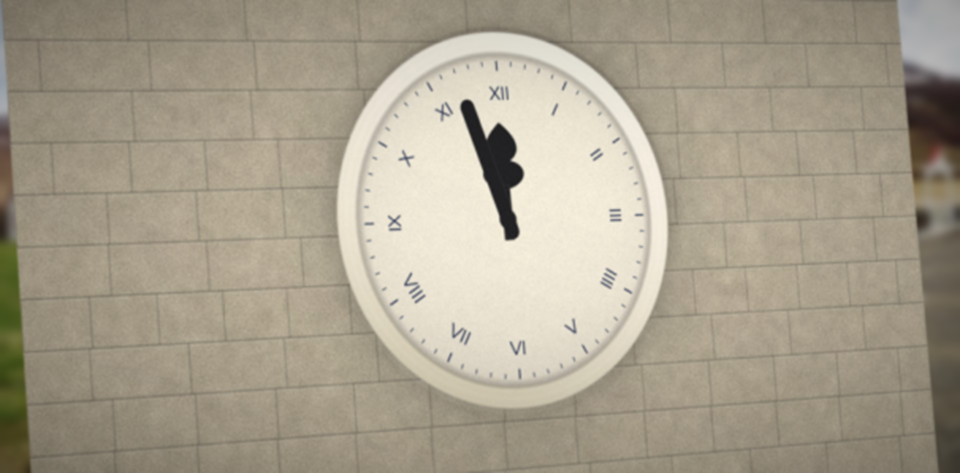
11:57
